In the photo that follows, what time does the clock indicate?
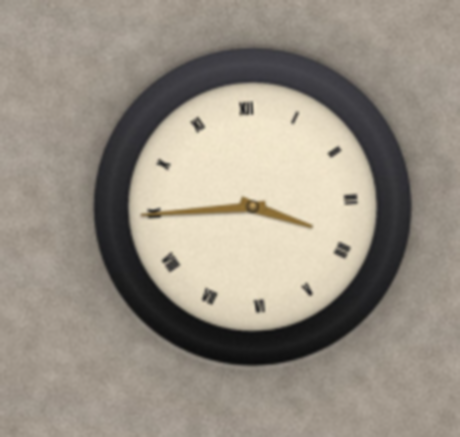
3:45
